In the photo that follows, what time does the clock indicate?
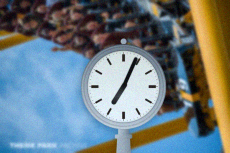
7:04
